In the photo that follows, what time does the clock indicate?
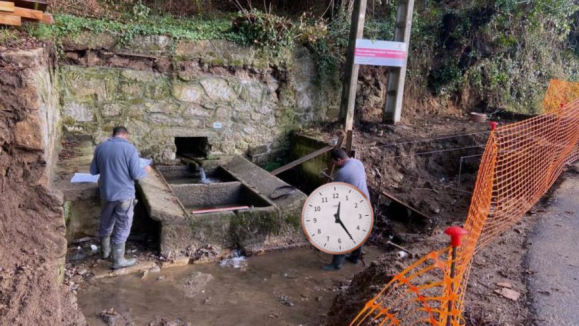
12:25
